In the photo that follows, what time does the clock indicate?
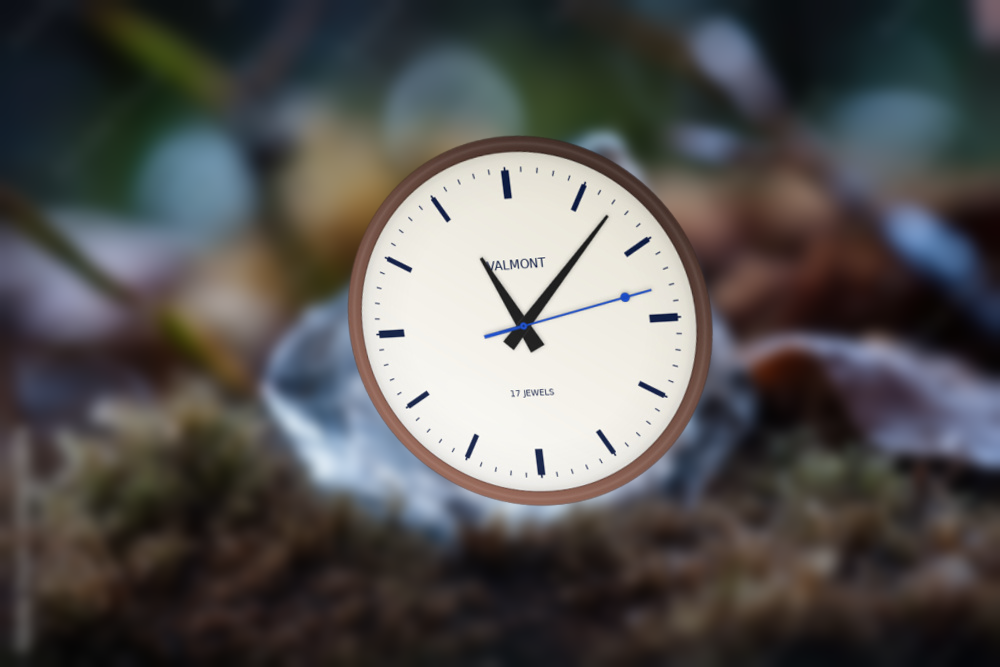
11:07:13
